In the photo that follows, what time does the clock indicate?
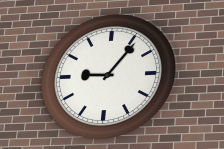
9:06
